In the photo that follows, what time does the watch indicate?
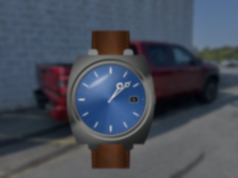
1:08
